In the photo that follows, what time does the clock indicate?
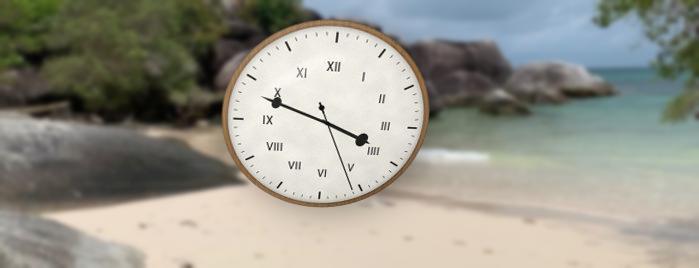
3:48:26
